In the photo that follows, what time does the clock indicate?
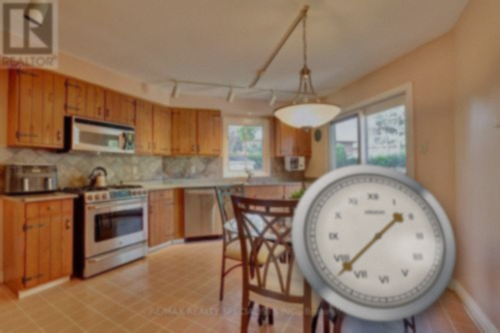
1:38
